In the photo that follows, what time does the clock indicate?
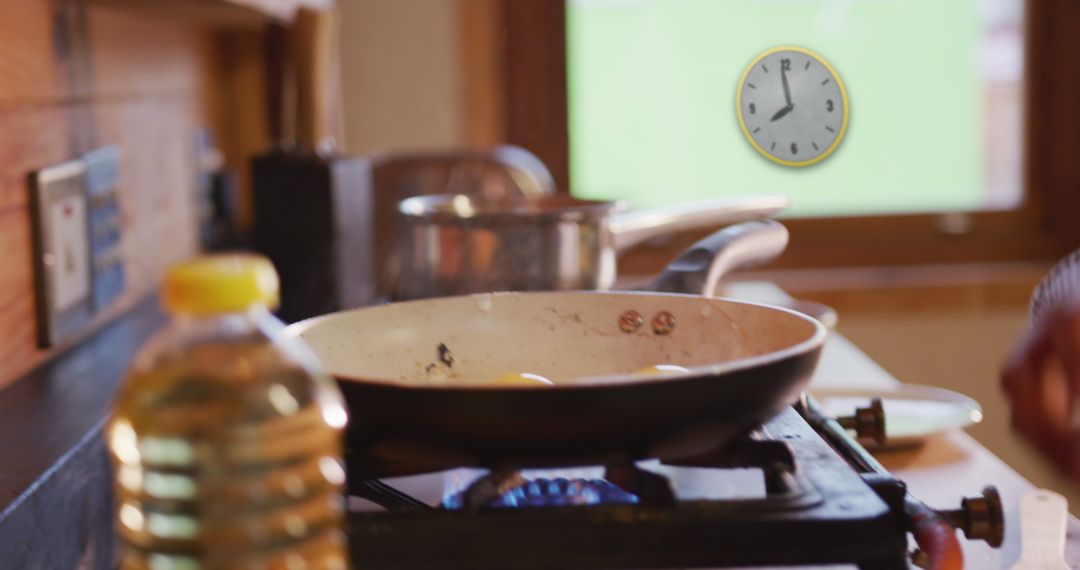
7:59
